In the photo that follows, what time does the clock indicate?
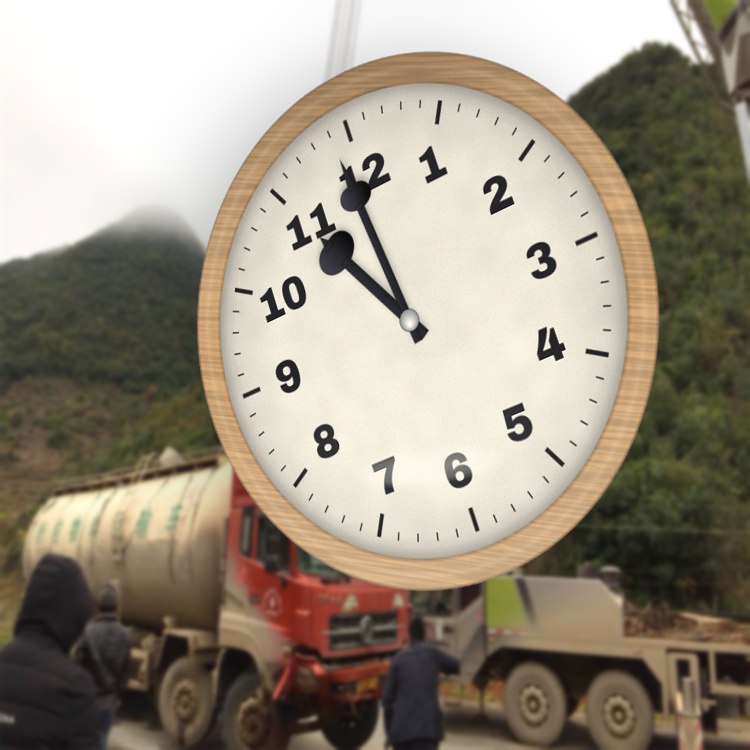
10:59
